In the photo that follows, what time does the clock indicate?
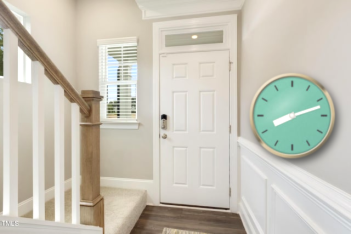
8:12
